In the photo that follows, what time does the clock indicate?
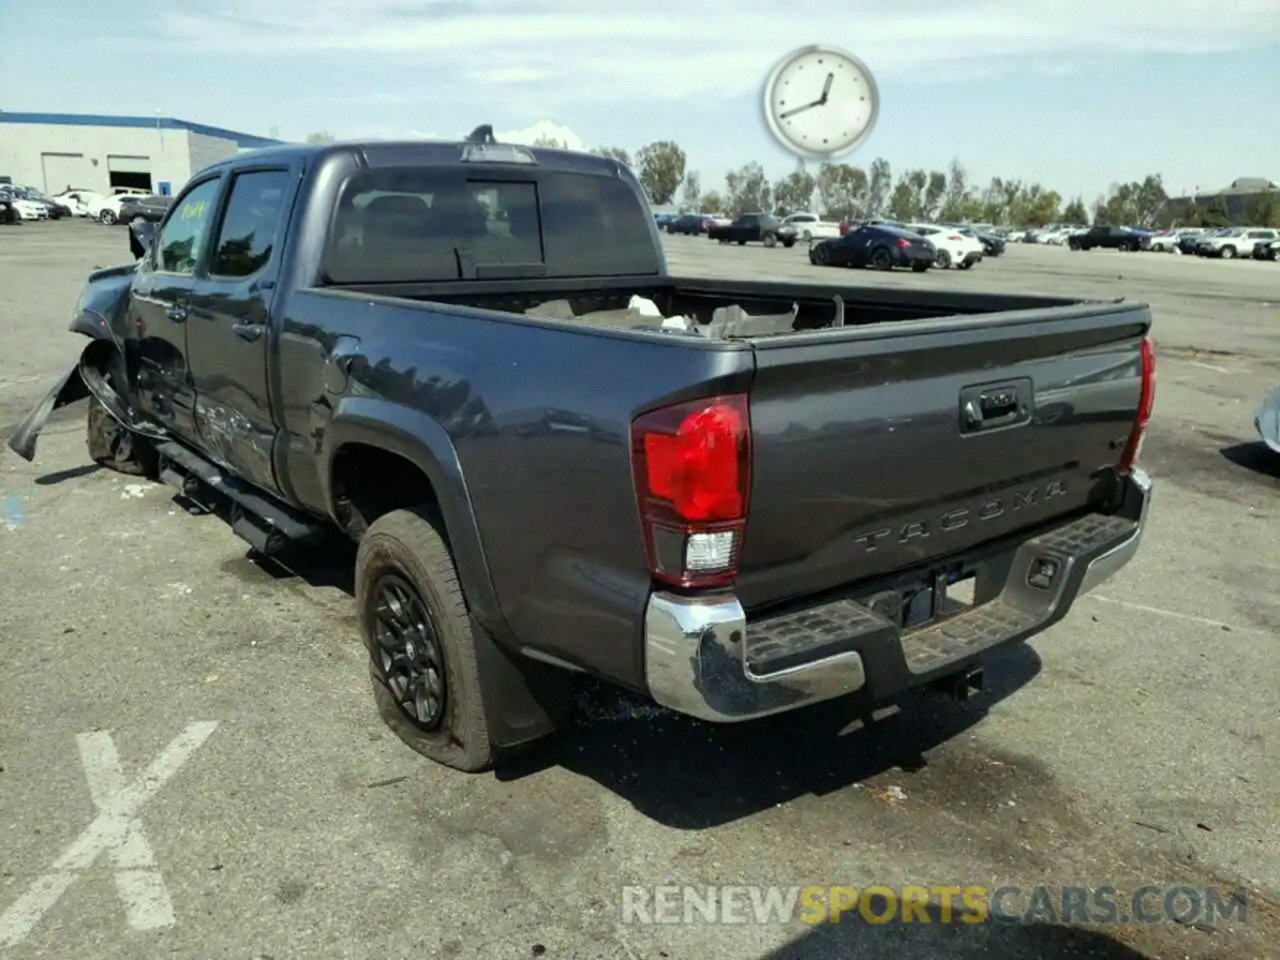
12:42
